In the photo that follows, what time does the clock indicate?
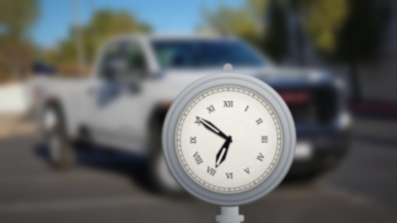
6:51
